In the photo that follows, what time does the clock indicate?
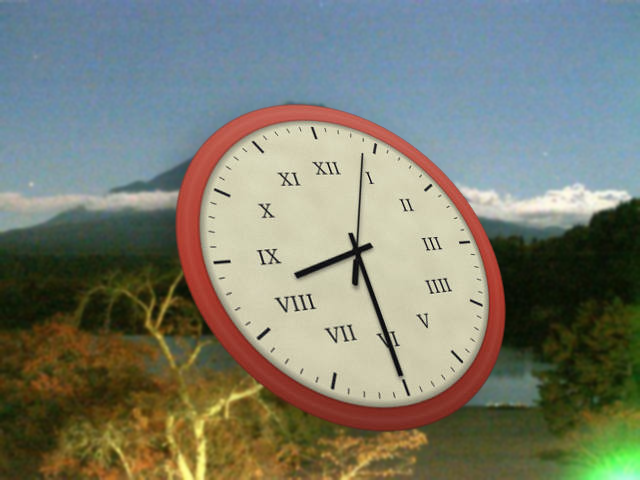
8:30:04
